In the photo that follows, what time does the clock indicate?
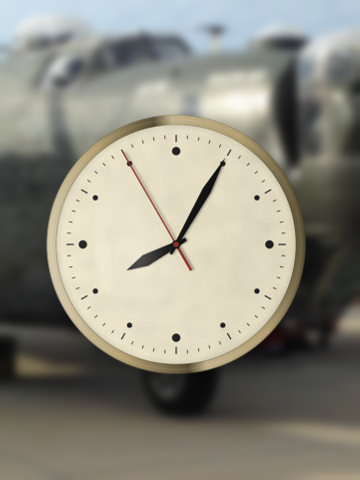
8:04:55
